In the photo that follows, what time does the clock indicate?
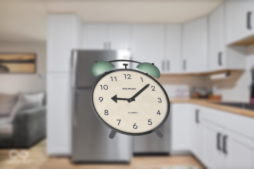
9:08
